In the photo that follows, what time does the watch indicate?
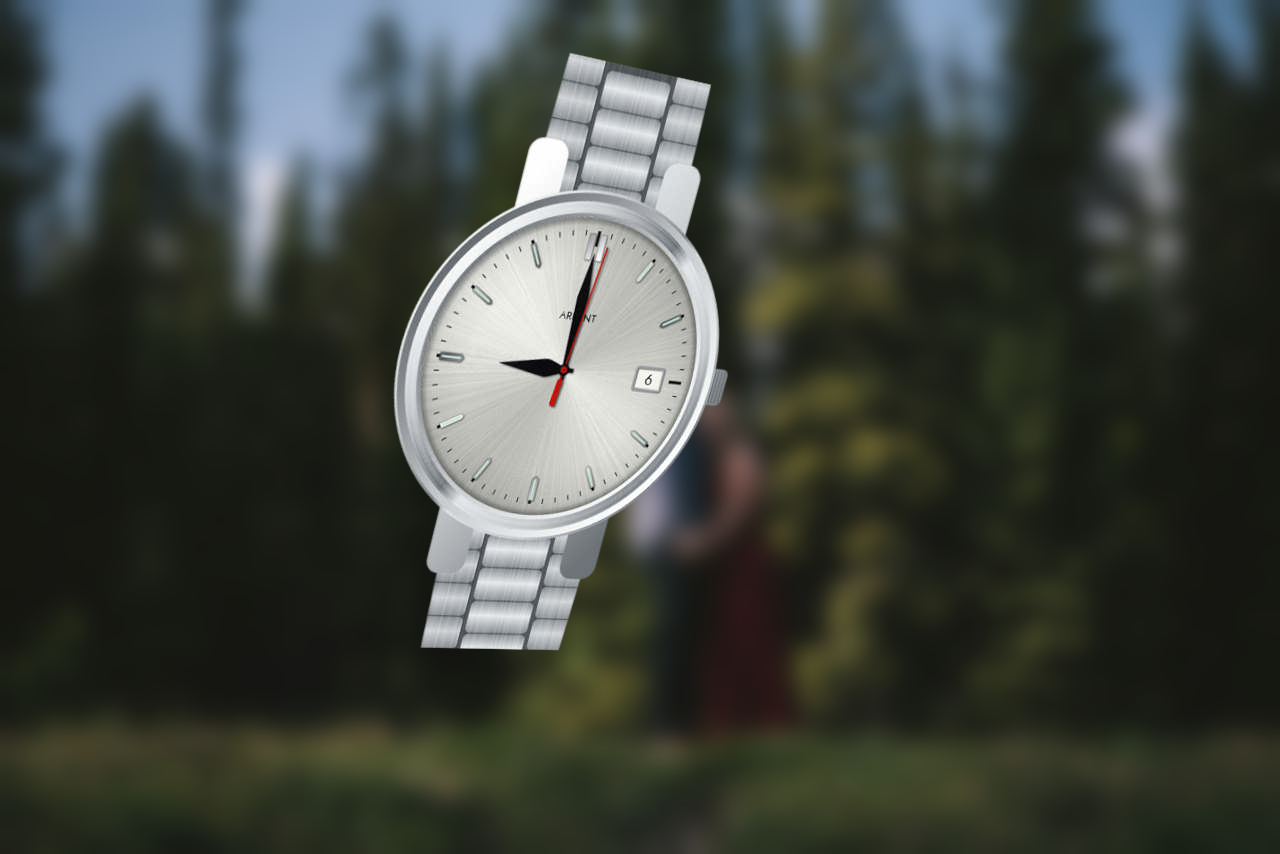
9:00:01
